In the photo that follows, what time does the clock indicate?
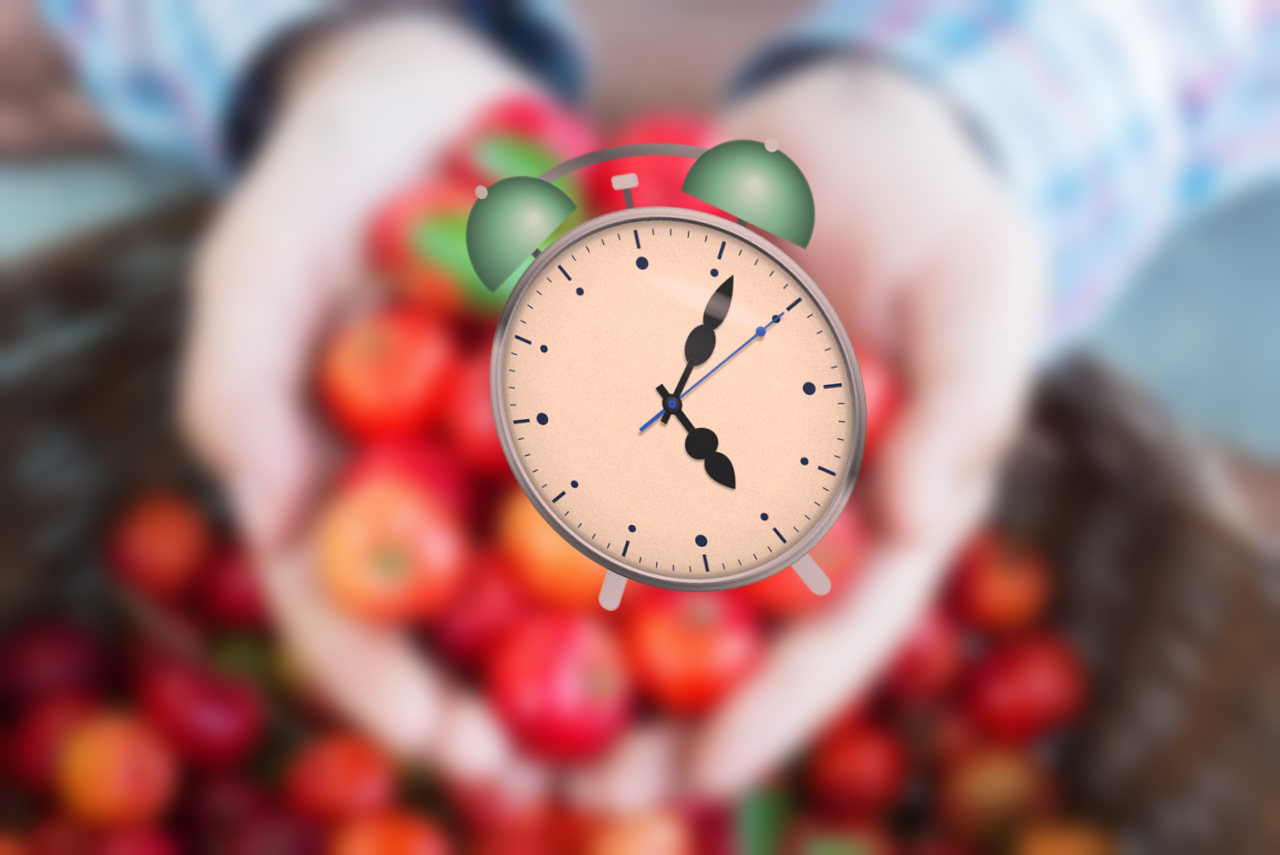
5:06:10
